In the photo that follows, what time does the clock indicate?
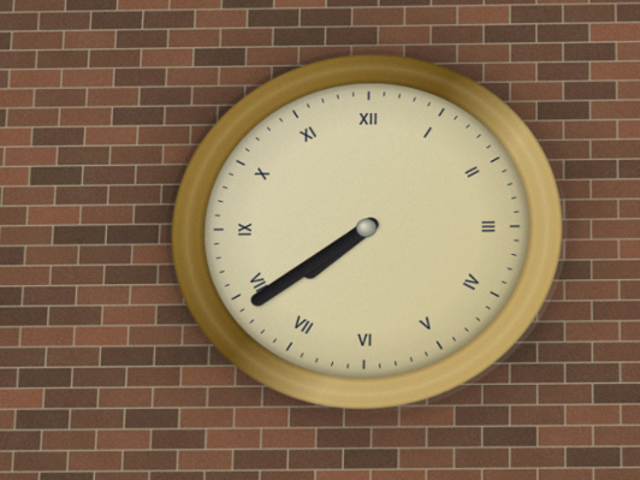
7:39
